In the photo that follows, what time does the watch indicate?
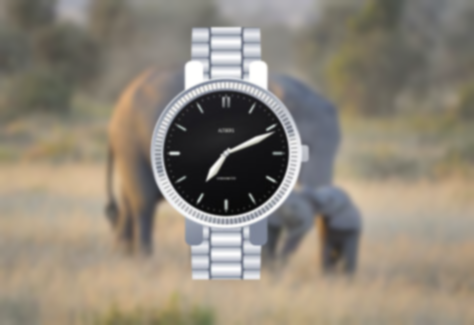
7:11
